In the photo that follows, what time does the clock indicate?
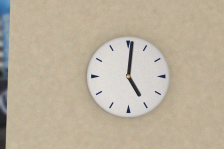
5:01
